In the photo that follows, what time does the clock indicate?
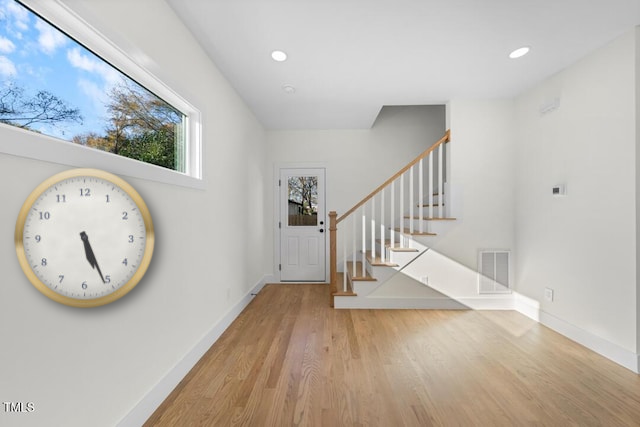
5:26
